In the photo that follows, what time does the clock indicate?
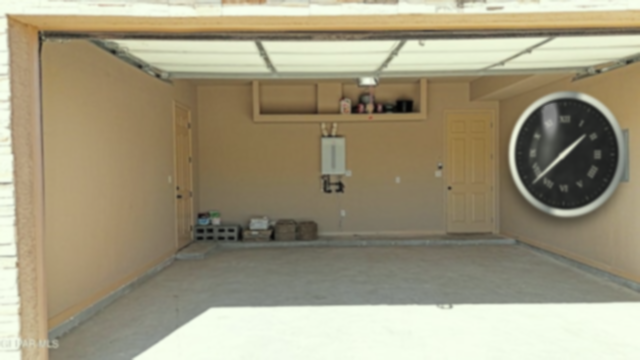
1:38
